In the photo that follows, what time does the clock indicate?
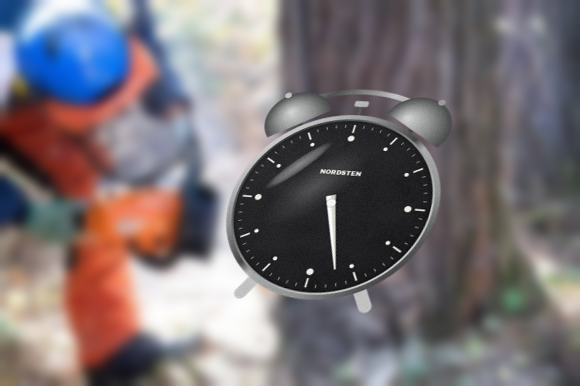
5:27
